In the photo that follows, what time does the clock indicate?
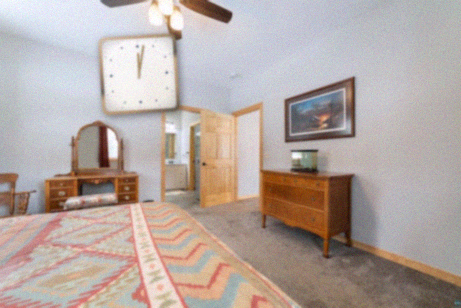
12:02
